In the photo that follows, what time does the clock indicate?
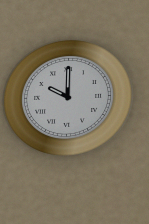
10:00
